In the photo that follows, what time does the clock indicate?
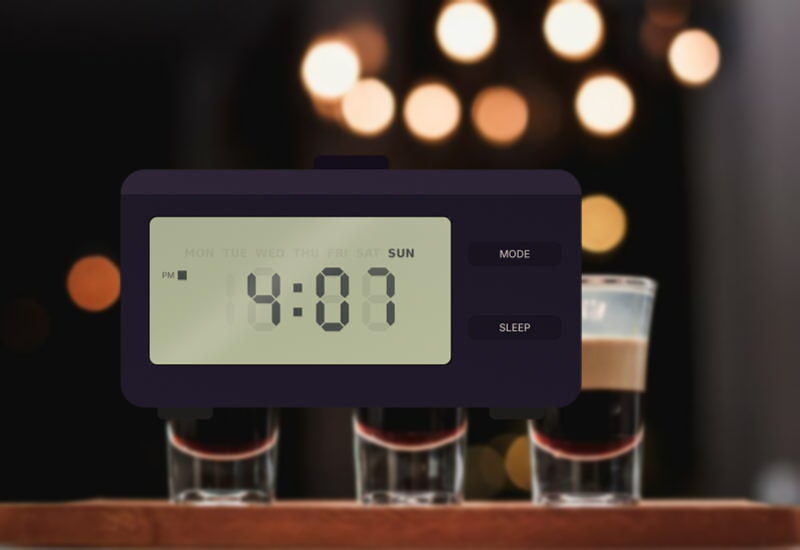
4:07
